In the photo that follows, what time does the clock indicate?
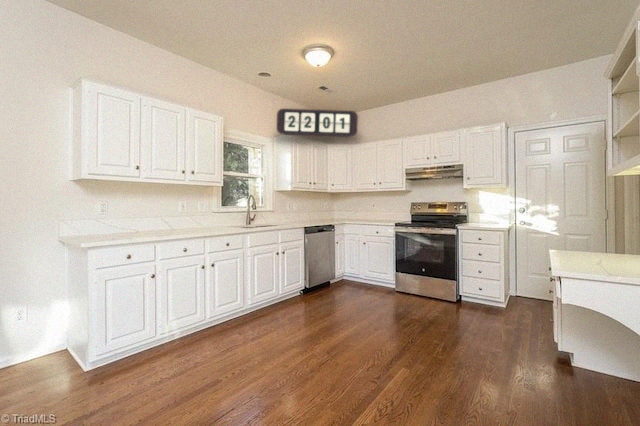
22:01
